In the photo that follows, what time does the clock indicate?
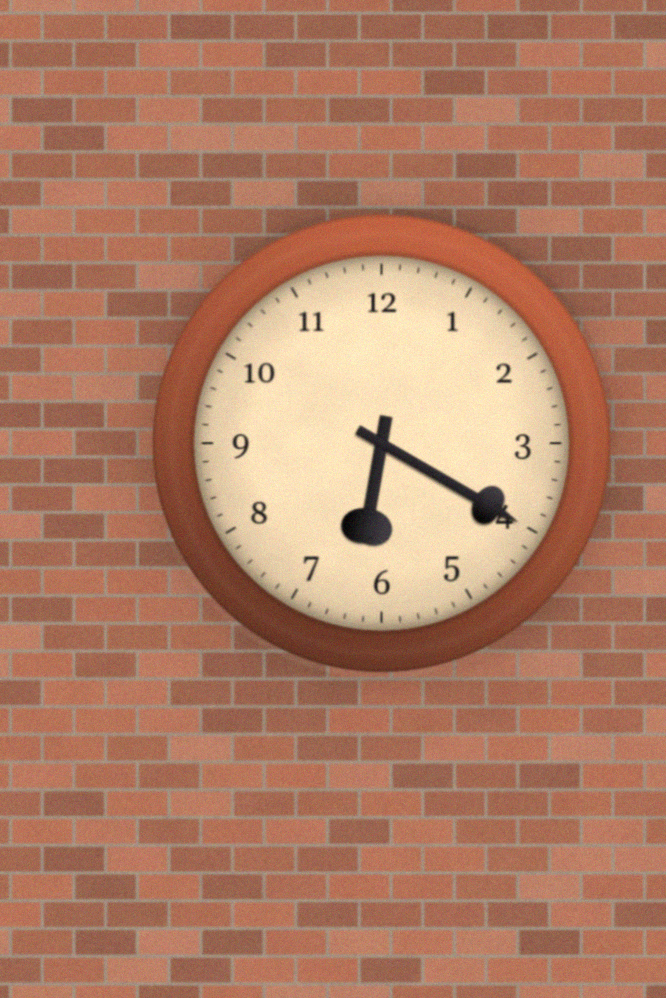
6:20
